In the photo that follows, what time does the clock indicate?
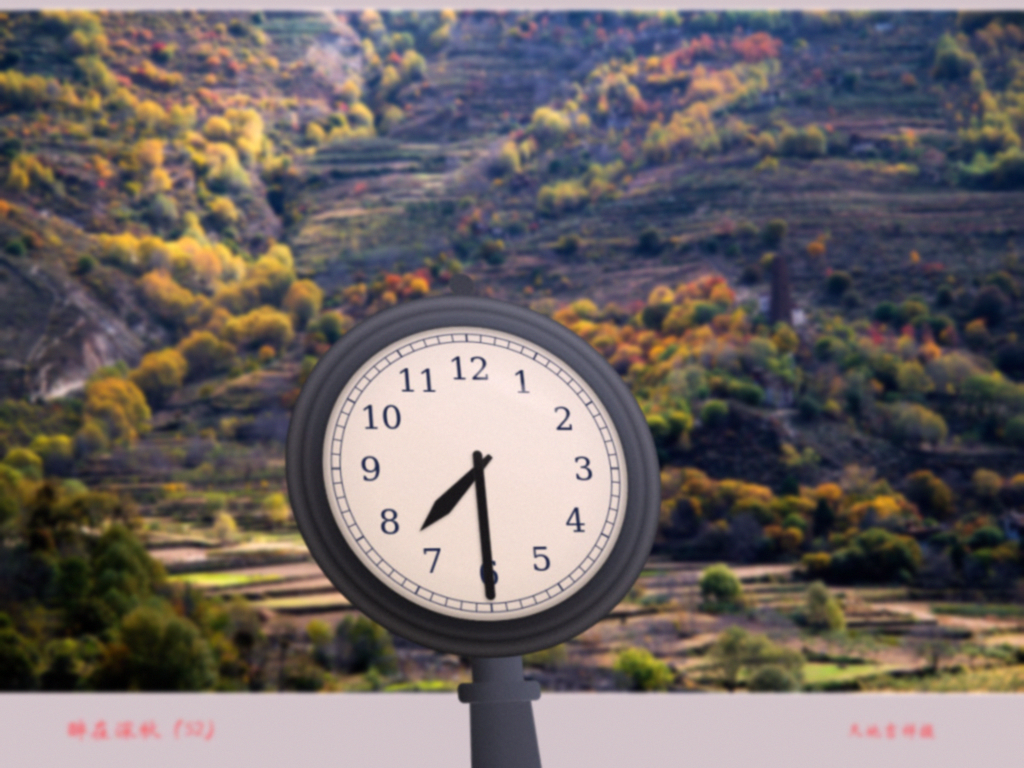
7:30
